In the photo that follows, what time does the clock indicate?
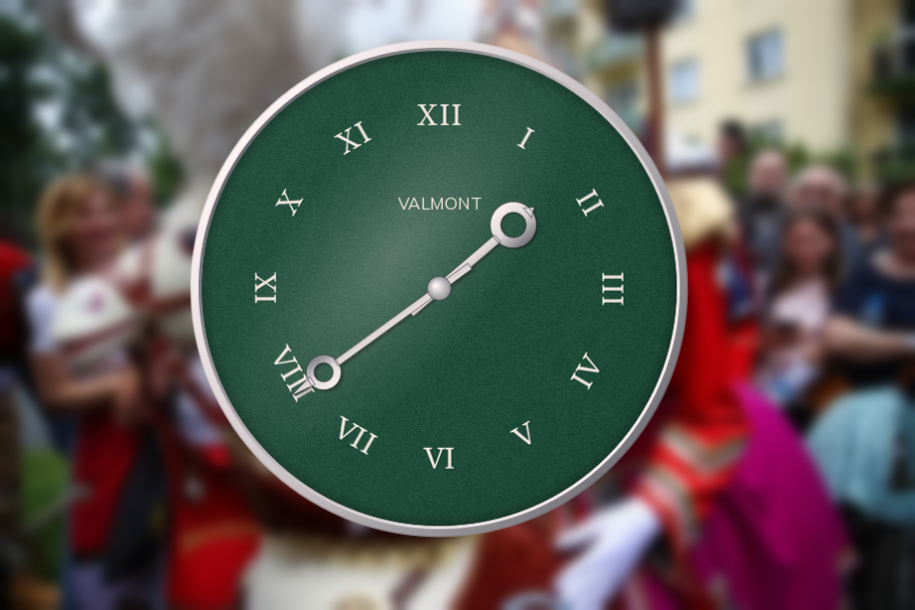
1:39
